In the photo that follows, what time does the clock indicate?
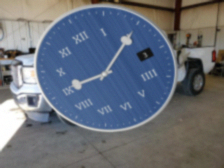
9:10
